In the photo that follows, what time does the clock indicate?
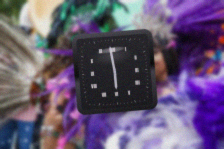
5:59
